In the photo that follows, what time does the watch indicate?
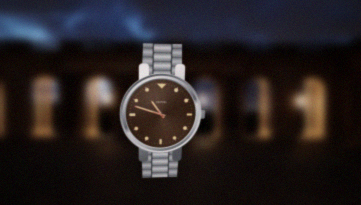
10:48
